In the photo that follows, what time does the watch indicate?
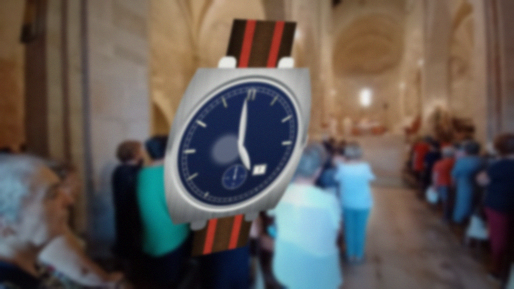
4:59
